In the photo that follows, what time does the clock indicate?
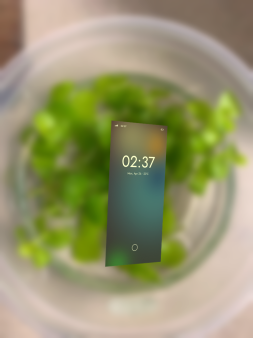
2:37
